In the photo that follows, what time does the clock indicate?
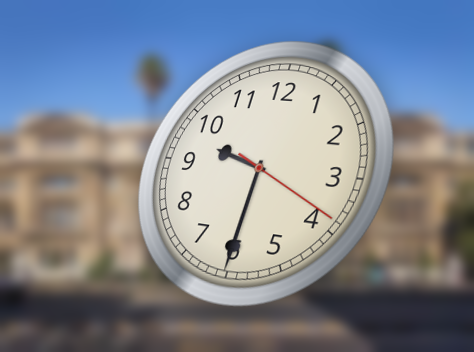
9:30:19
